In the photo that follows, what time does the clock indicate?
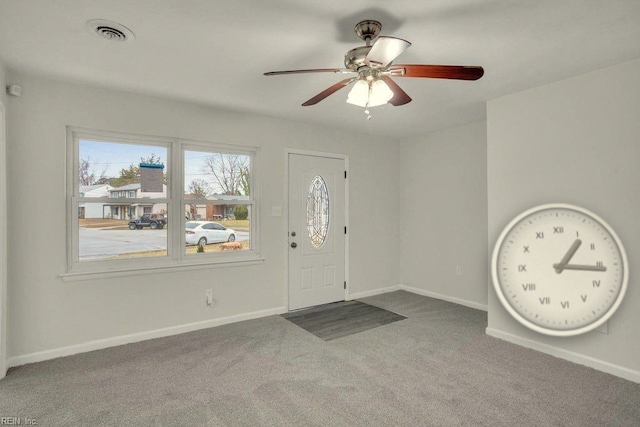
1:16
